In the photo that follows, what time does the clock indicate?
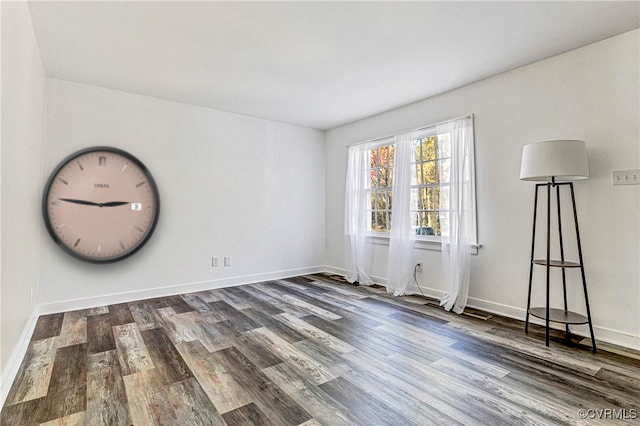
2:46
